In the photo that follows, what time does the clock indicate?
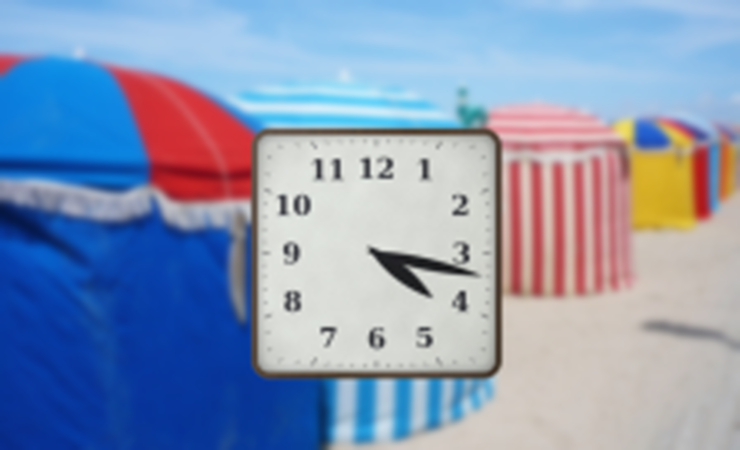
4:17
